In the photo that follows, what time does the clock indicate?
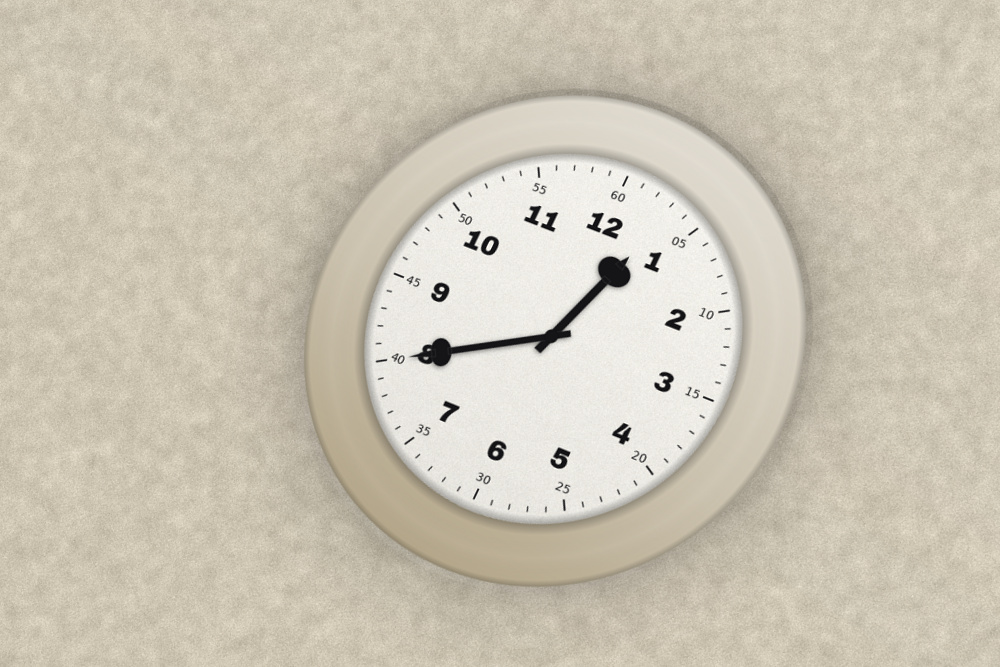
12:40
